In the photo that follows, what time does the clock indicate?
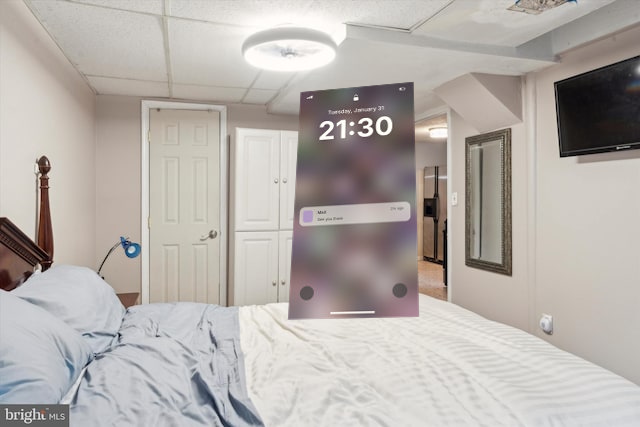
21:30
